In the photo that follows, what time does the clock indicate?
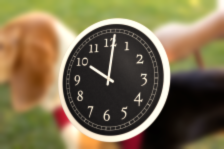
10:01
